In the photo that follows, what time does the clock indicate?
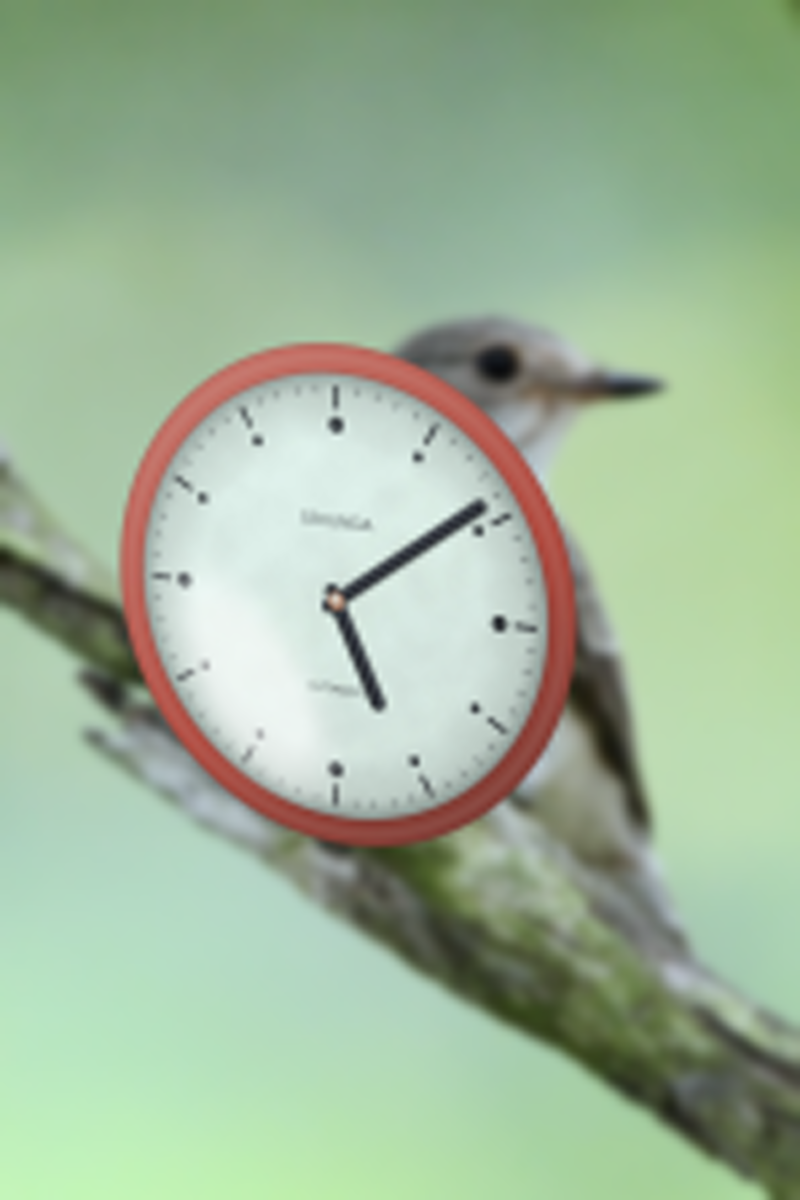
5:09
